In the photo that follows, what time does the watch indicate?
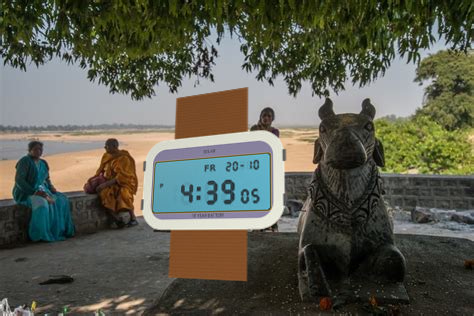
4:39:05
